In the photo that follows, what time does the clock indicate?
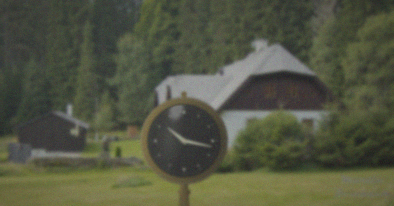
10:17
